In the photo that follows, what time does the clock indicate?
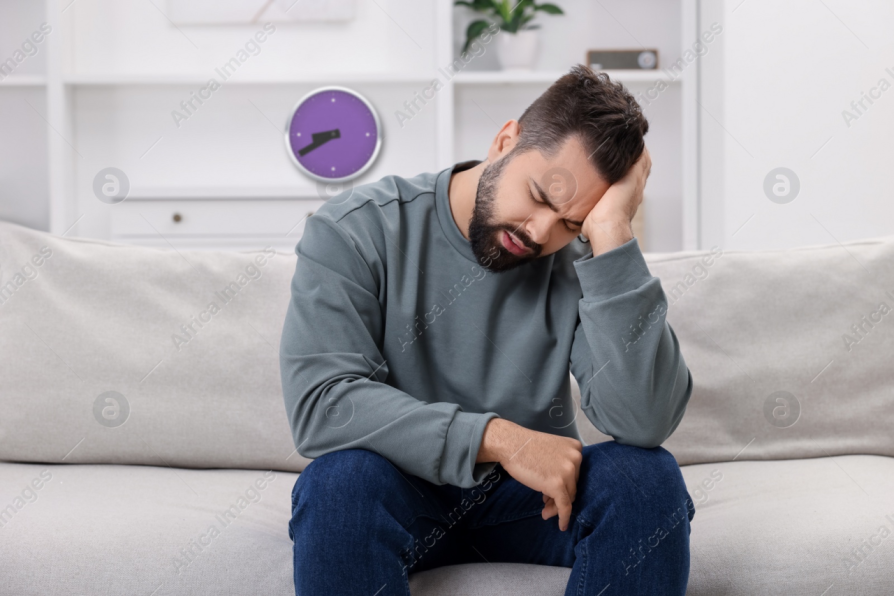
8:40
